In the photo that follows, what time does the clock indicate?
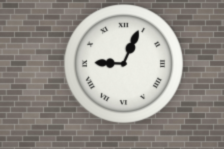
9:04
